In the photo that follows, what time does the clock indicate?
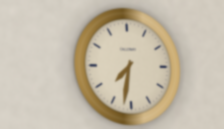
7:32
